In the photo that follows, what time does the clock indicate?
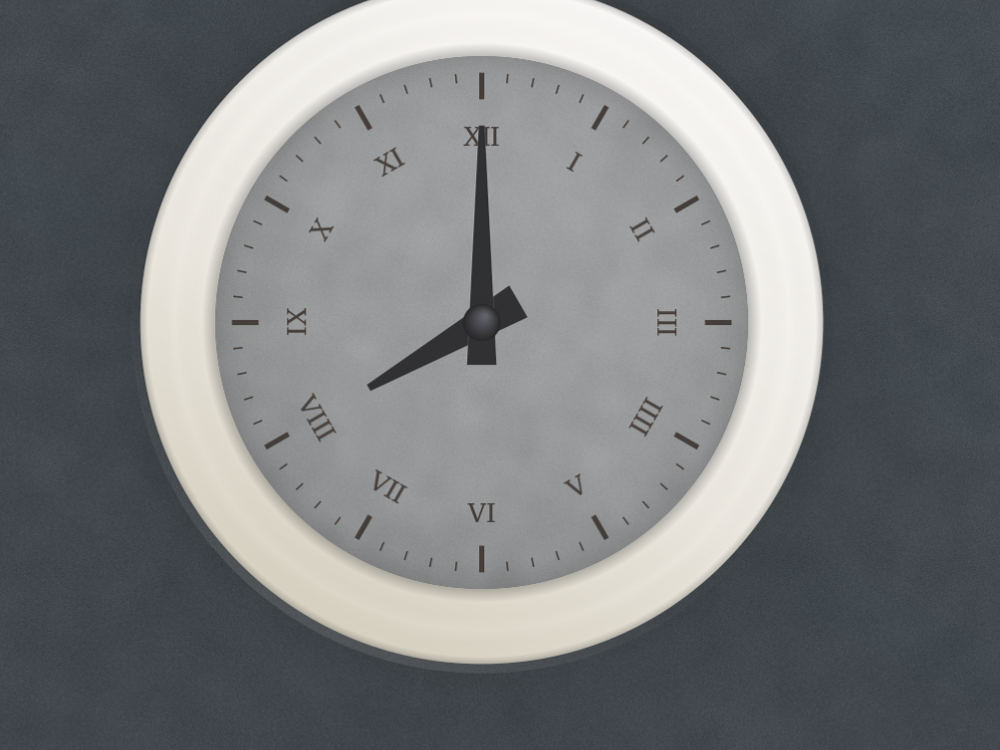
8:00
